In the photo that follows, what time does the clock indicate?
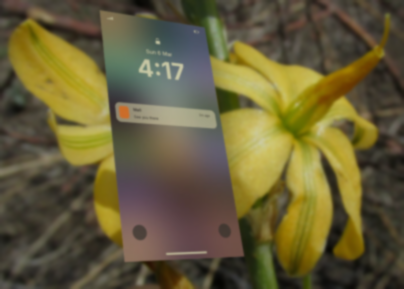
4:17
